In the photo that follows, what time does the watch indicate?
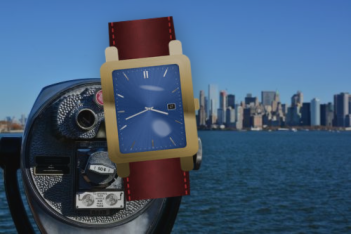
3:42
